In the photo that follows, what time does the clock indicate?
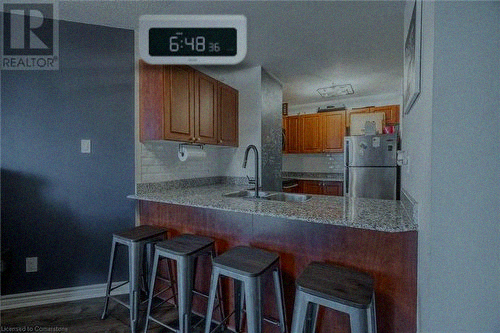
6:48
